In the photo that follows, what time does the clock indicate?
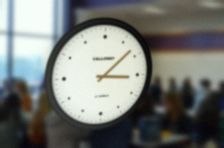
3:08
